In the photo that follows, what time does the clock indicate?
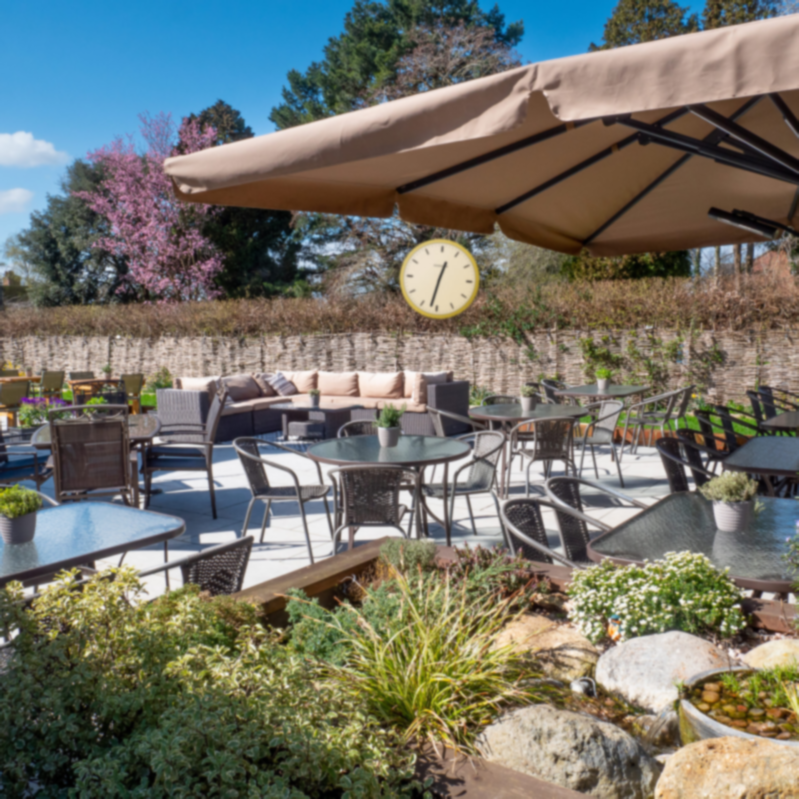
12:32
